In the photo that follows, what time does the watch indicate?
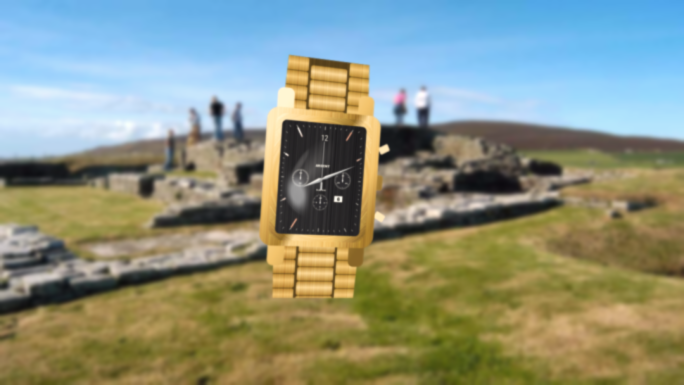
8:11
